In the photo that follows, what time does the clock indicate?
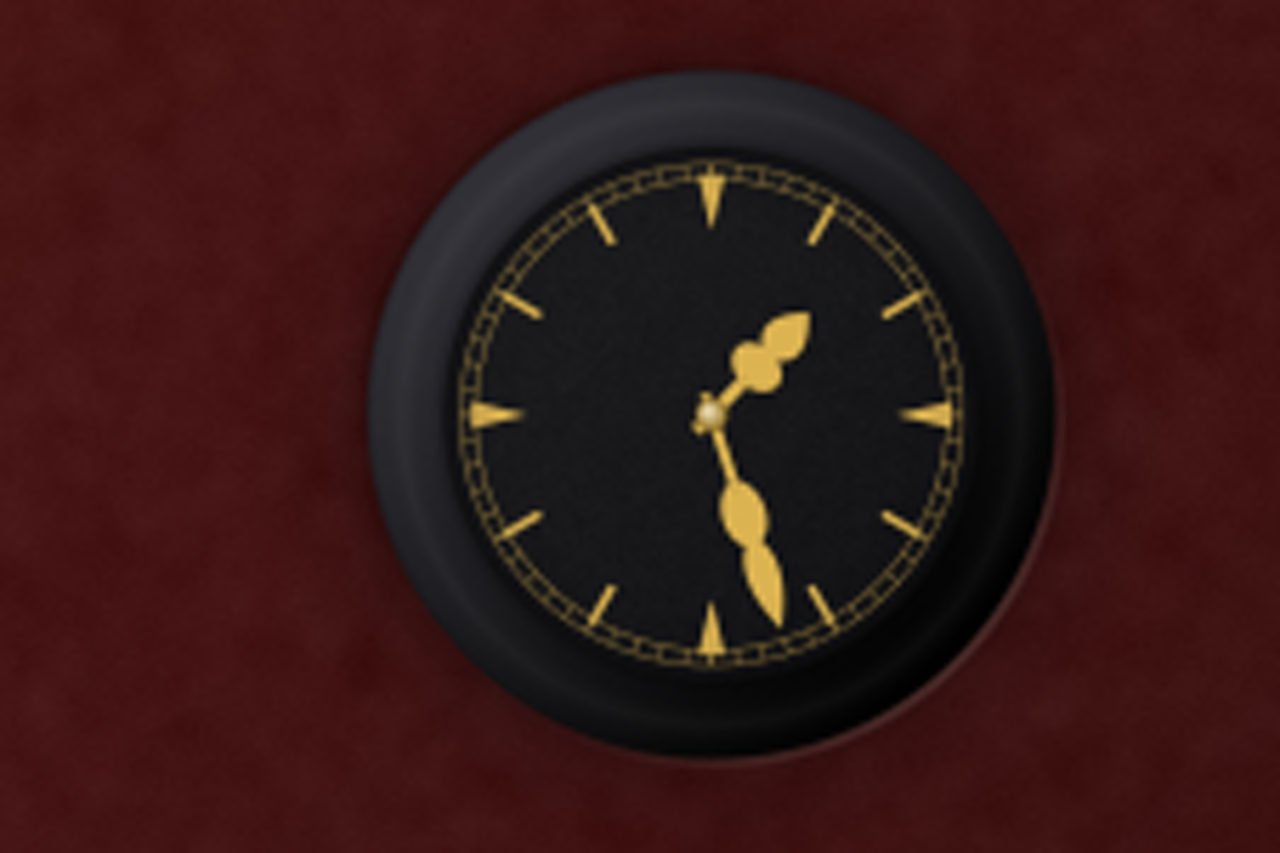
1:27
